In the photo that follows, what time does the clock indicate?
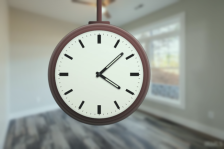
4:08
